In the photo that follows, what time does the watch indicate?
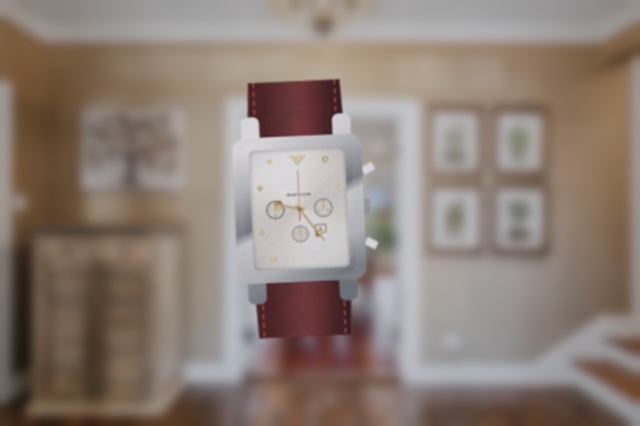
9:24
